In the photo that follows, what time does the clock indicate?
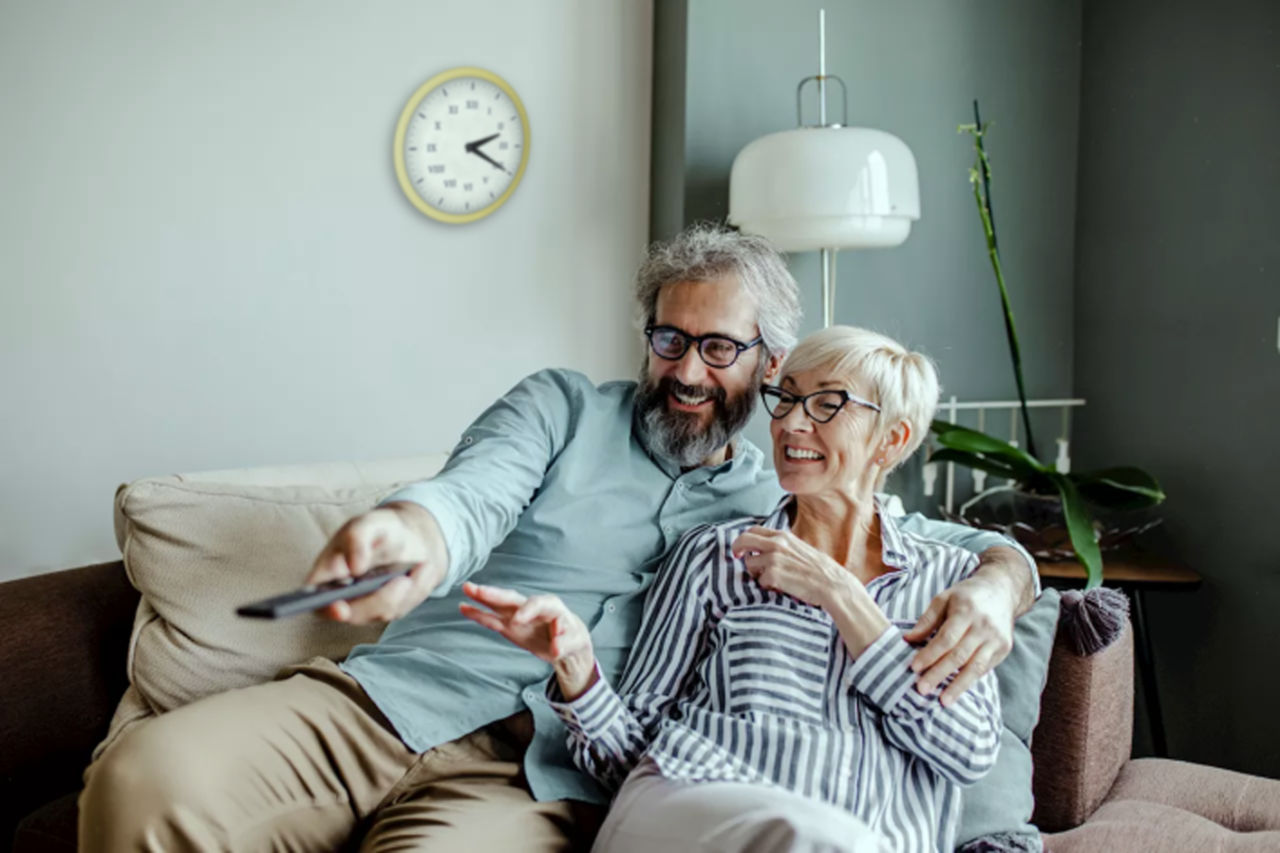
2:20
